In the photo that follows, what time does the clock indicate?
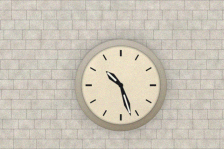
10:27
